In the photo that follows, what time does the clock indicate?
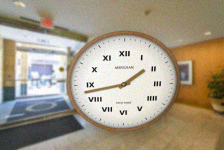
1:43
